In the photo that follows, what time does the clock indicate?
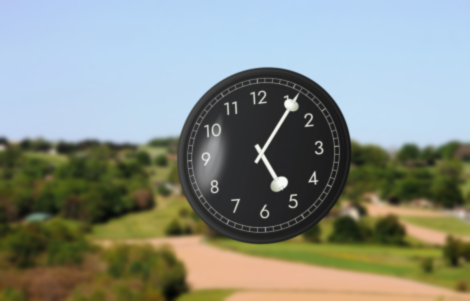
5:06
